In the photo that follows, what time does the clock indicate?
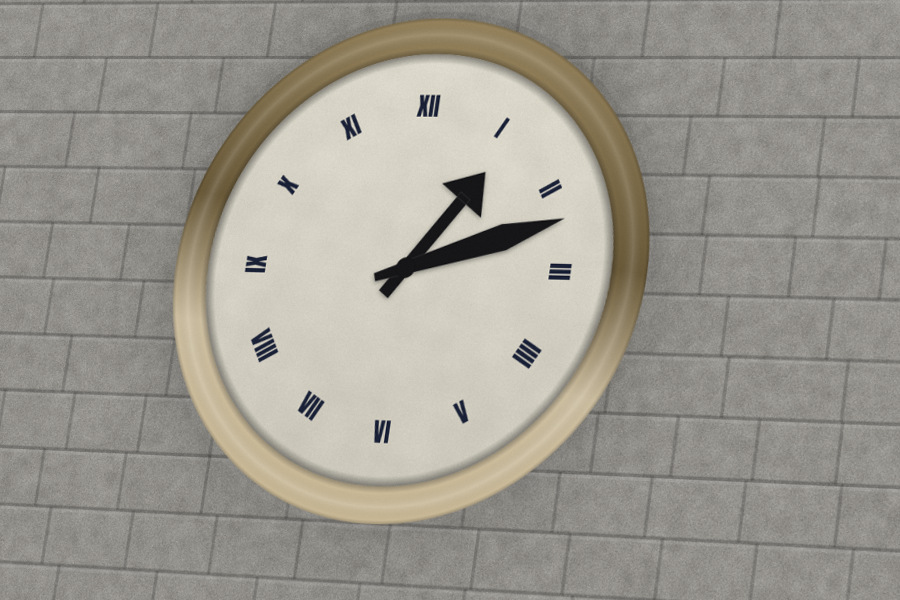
1:12
